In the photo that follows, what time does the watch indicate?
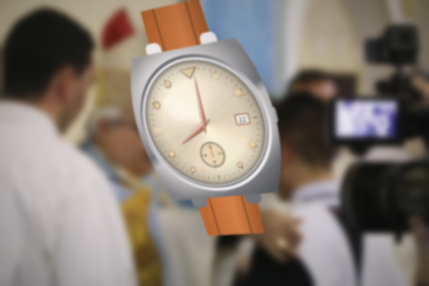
8:01
